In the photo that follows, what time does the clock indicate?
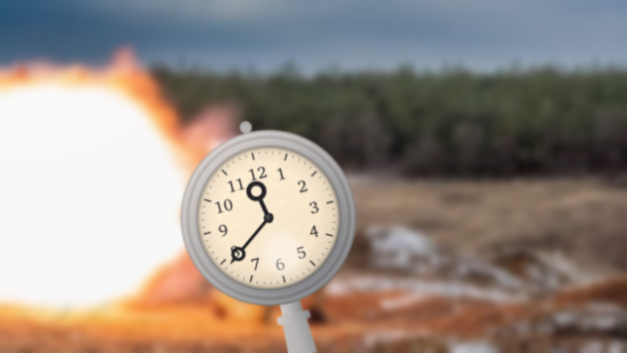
11:39
